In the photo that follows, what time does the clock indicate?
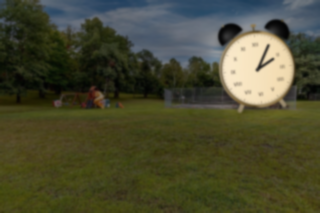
2:05
